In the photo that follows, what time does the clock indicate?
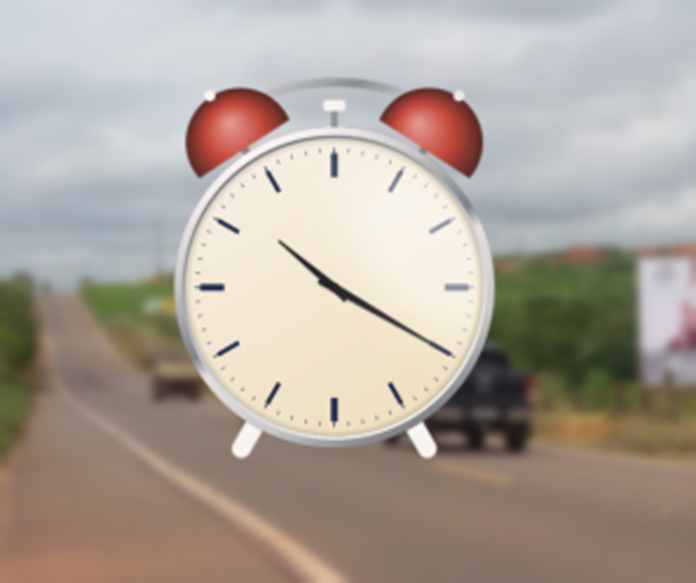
10:20
